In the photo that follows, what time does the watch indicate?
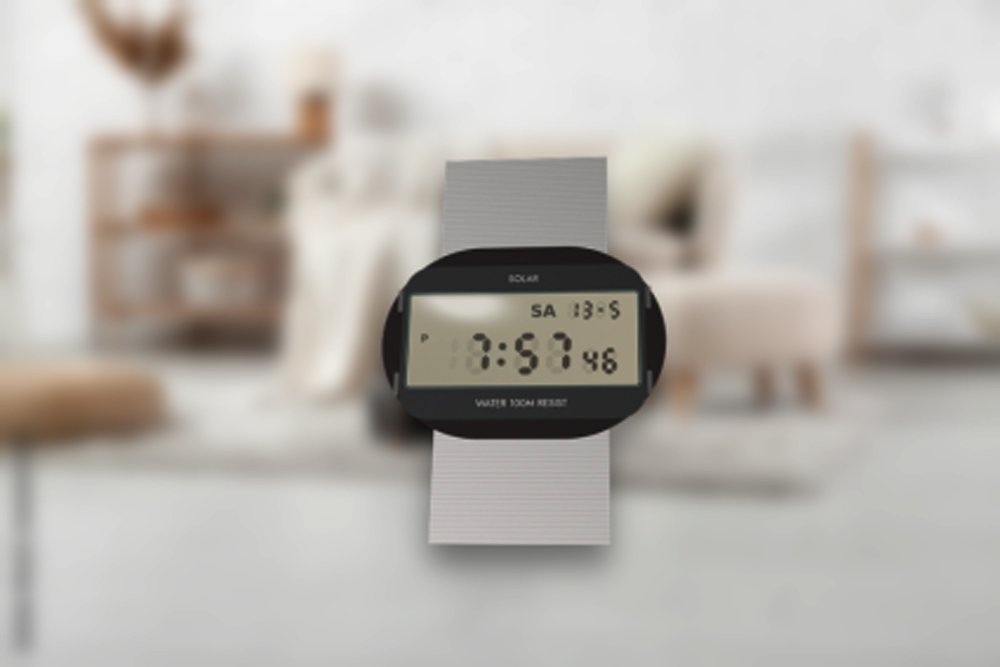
7:57:46
